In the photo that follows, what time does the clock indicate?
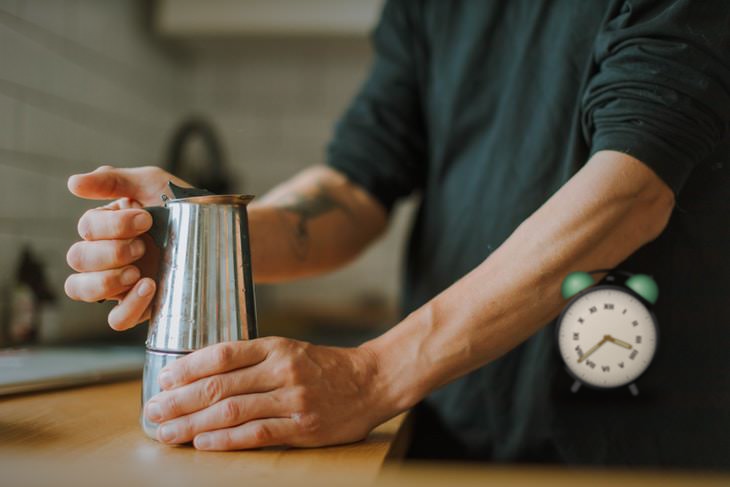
3:38
